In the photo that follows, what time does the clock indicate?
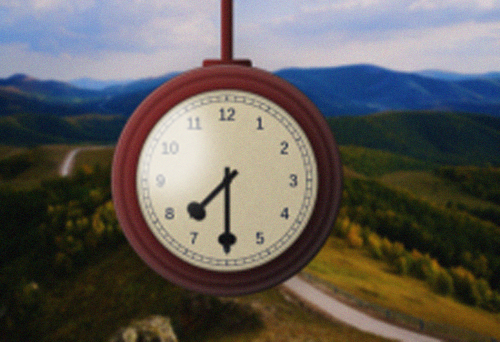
7:30
